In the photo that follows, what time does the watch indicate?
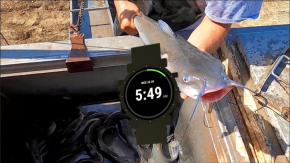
5:49
